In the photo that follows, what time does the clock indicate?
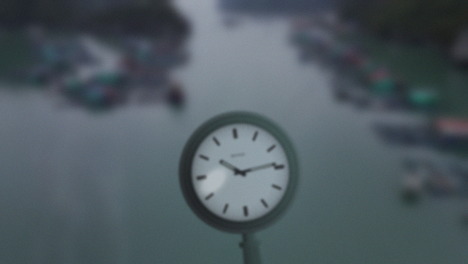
10:14
